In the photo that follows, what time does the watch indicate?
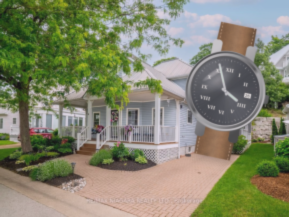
3:56
